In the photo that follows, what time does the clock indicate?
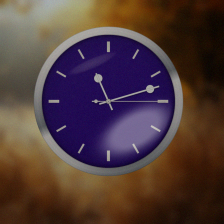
11:12:15
